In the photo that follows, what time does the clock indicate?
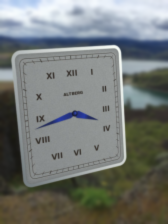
3:43
